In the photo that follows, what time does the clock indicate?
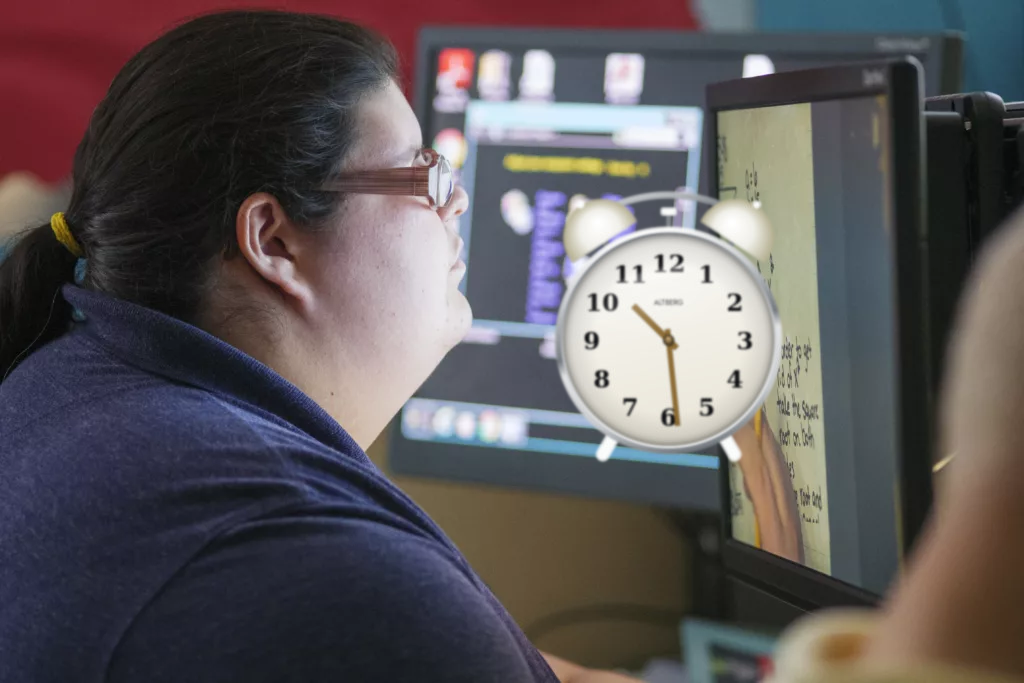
10:29
